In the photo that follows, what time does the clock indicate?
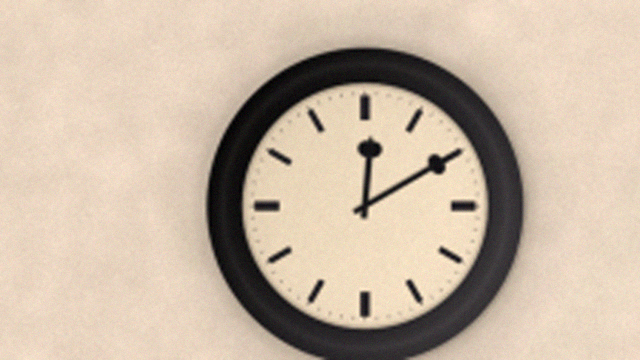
12:10
